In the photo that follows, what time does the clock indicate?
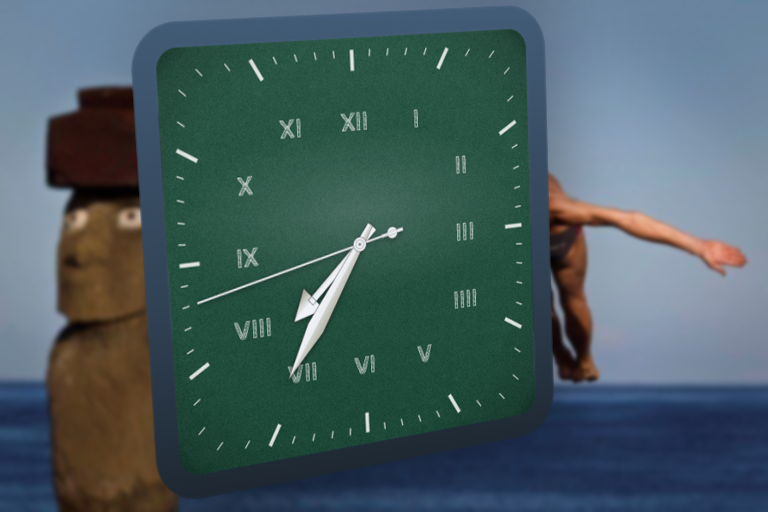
7:35:43
